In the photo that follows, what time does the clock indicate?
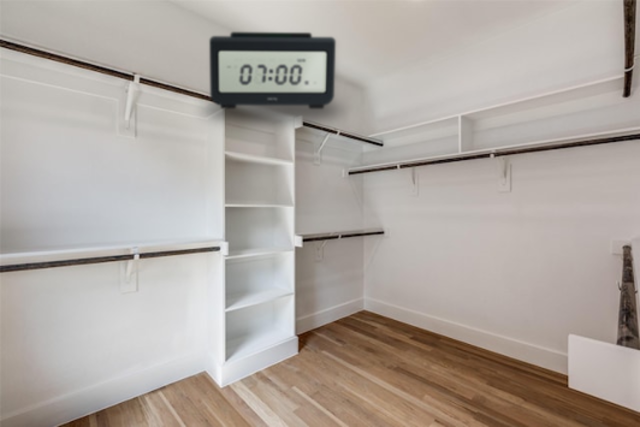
7:00
